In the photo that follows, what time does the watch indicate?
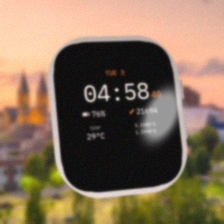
4:58
